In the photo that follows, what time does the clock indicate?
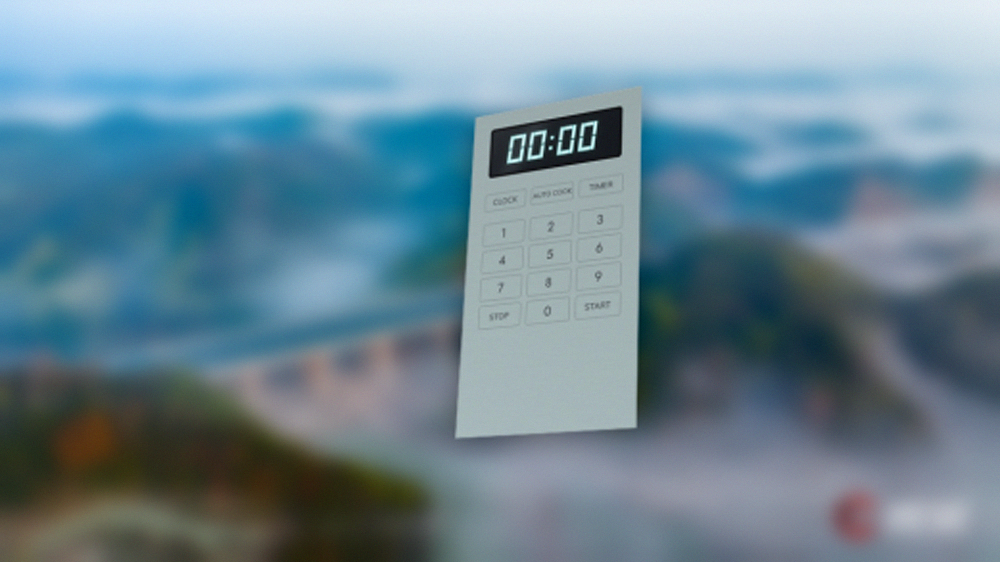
0:00
